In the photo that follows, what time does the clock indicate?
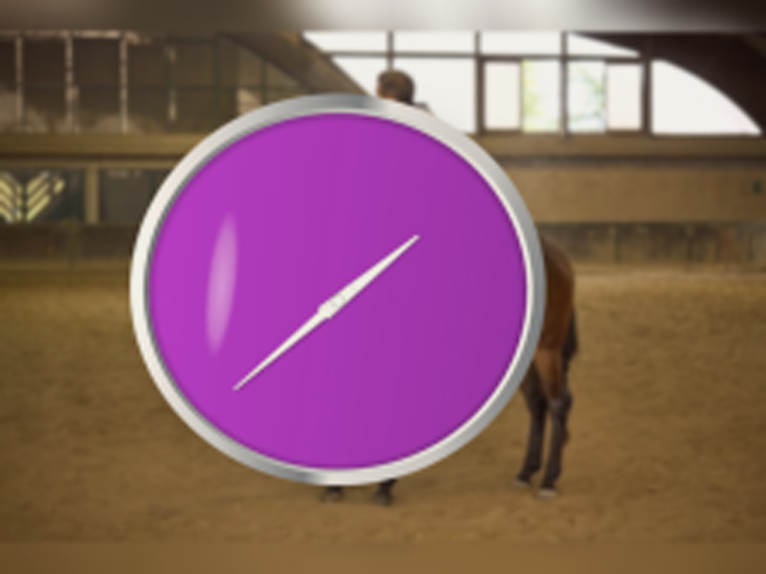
1:38
